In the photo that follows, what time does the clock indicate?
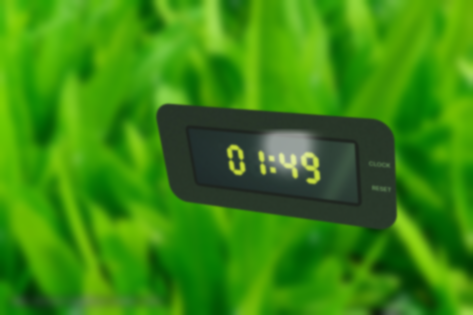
1:49
